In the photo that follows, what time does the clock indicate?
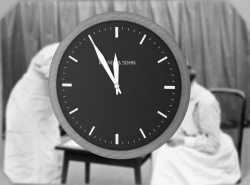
11:55
